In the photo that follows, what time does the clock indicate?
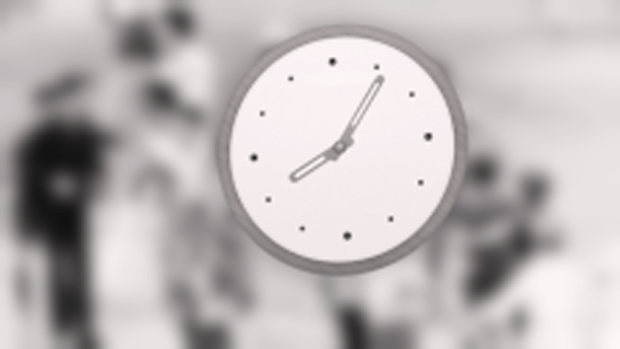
8:06
